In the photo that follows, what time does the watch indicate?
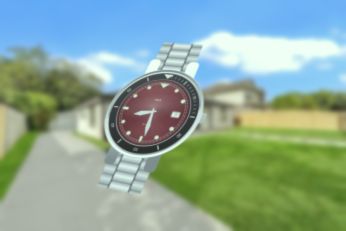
8:29
